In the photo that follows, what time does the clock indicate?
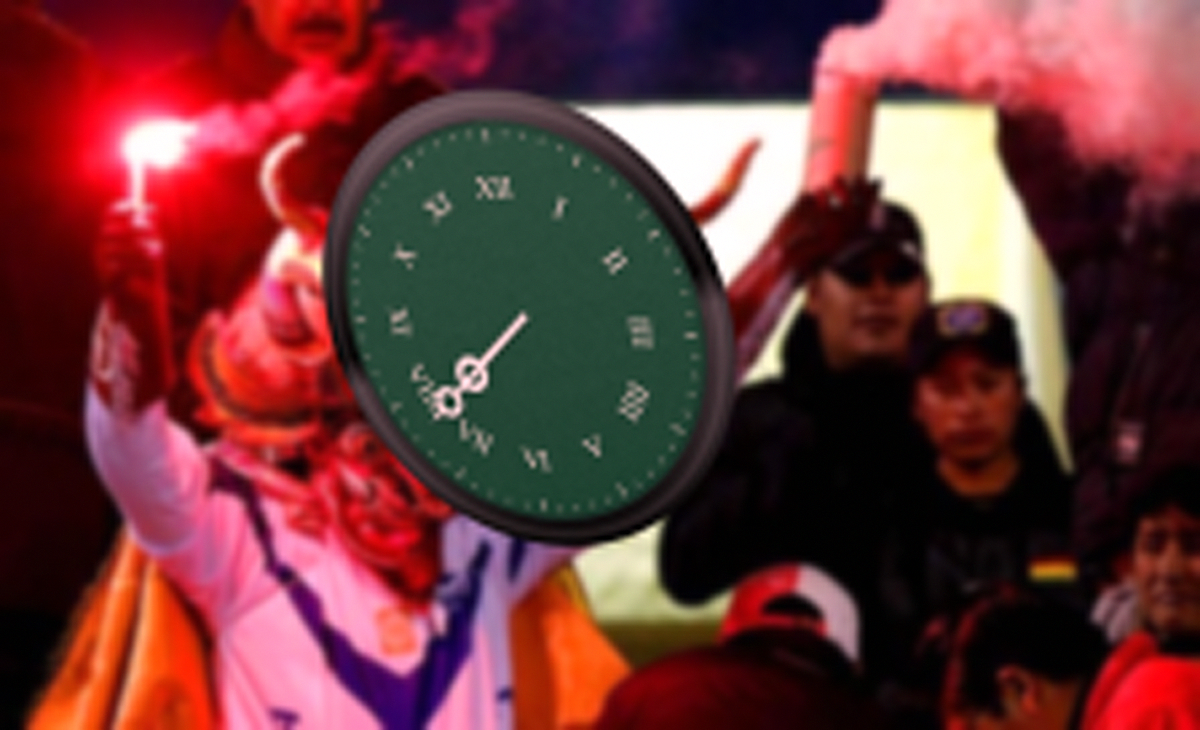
7:38
